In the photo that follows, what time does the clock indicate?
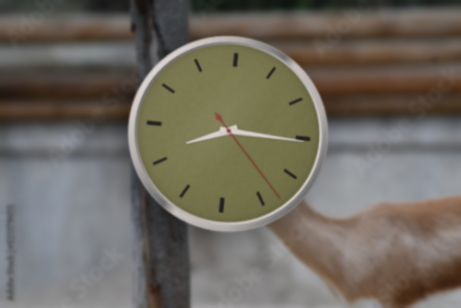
8:15:23
